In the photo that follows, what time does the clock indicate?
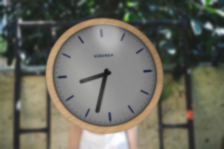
8:33
